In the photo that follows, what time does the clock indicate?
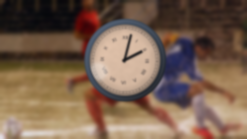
2:02
